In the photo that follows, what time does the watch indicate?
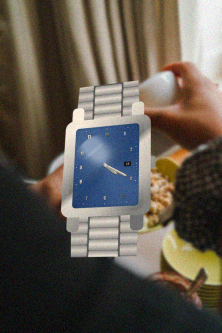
4:20
